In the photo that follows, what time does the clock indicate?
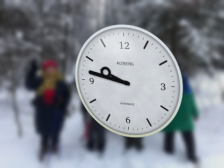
9:47
